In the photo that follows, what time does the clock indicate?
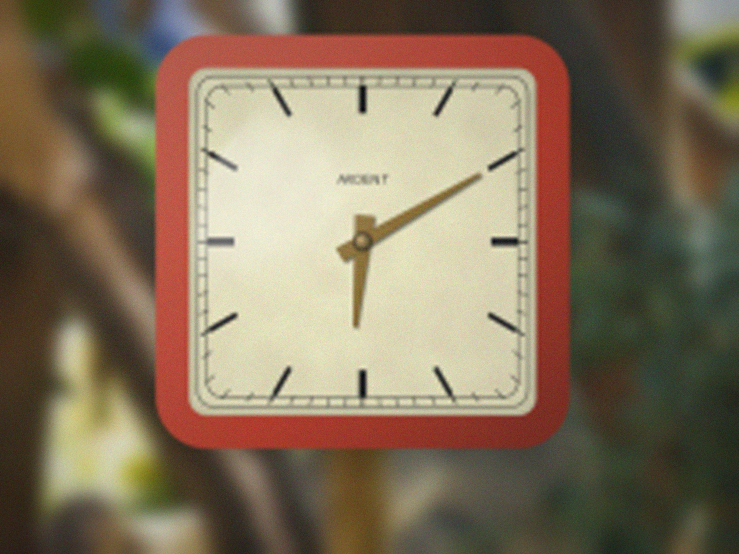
6:10
